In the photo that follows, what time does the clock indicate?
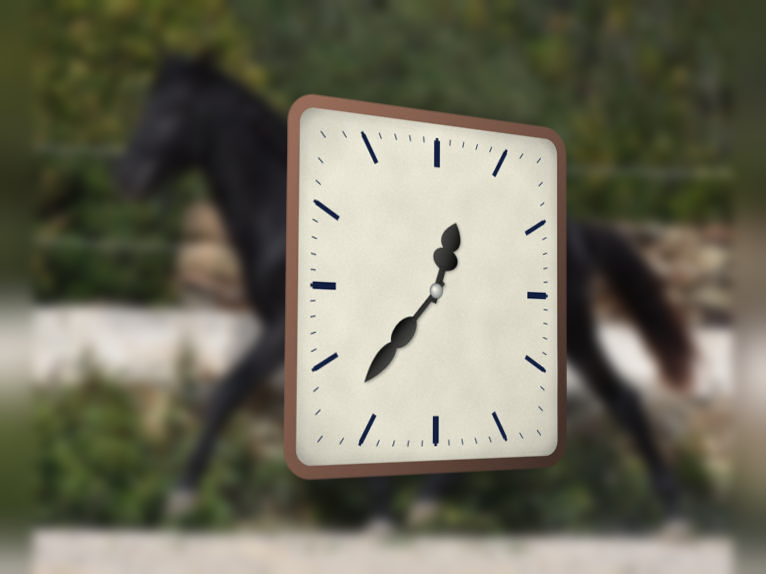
12:37
